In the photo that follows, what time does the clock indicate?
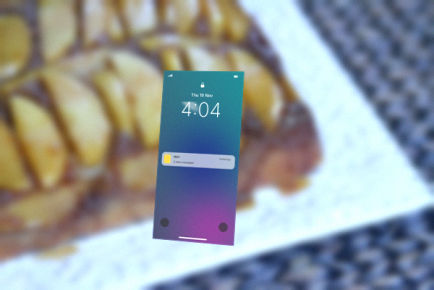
4:04
